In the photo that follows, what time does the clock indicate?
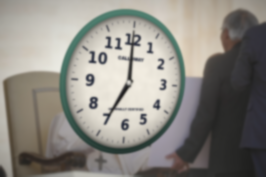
7:00
